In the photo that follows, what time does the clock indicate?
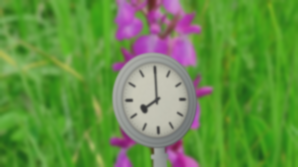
8:00
